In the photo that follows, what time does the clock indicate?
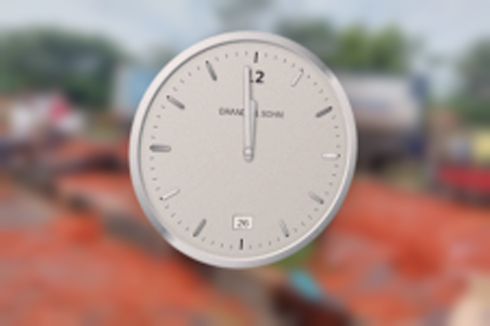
11:59
